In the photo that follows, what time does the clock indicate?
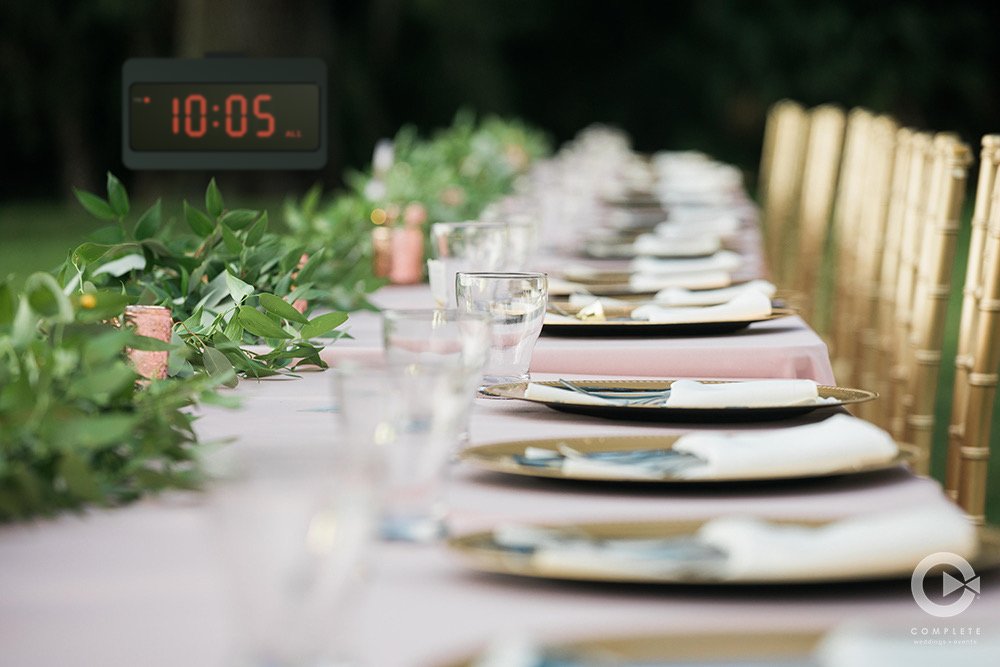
10:05
